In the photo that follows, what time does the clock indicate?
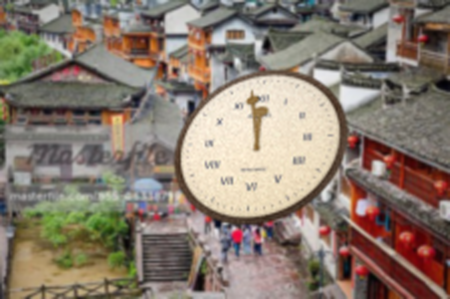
11:58
